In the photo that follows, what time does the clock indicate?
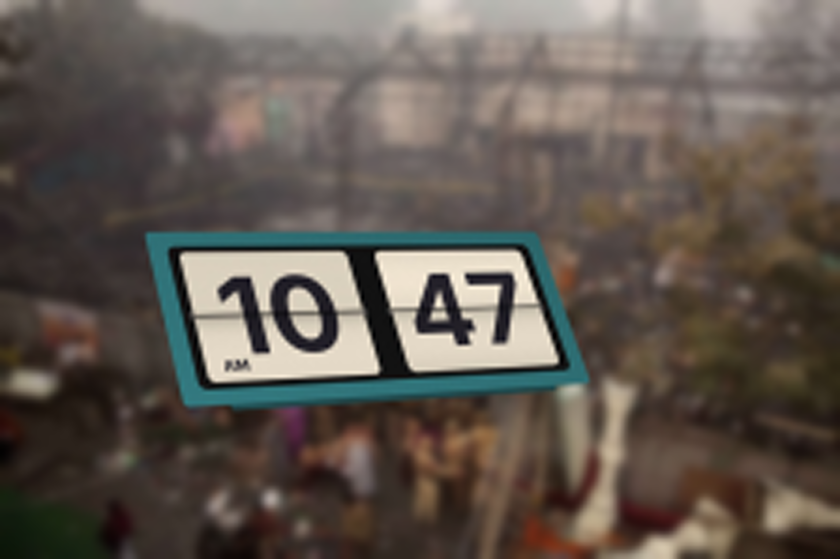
10:47
